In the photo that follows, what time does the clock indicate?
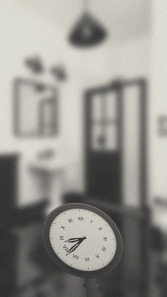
8:38
